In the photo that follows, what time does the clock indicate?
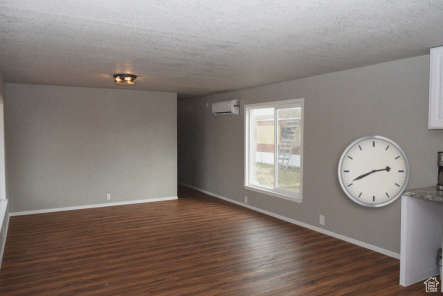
2:41
